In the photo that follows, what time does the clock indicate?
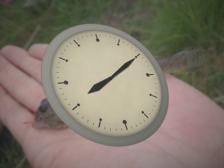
8:10
